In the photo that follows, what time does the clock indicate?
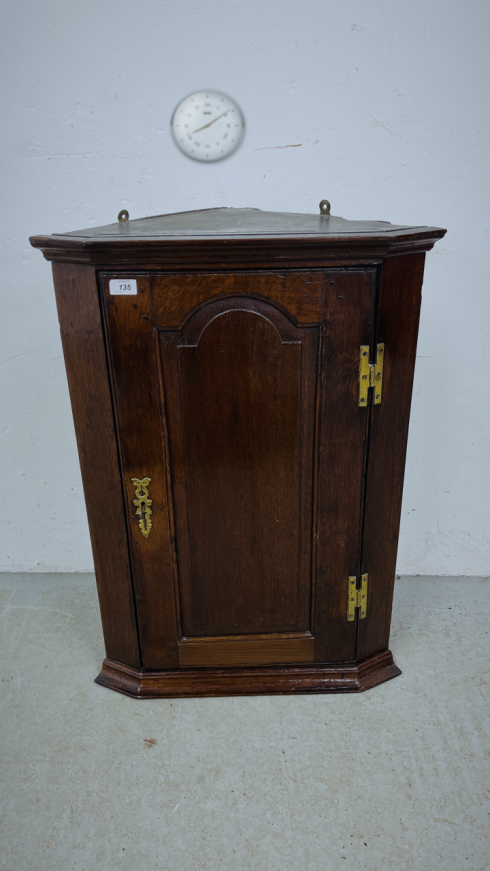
8:09
